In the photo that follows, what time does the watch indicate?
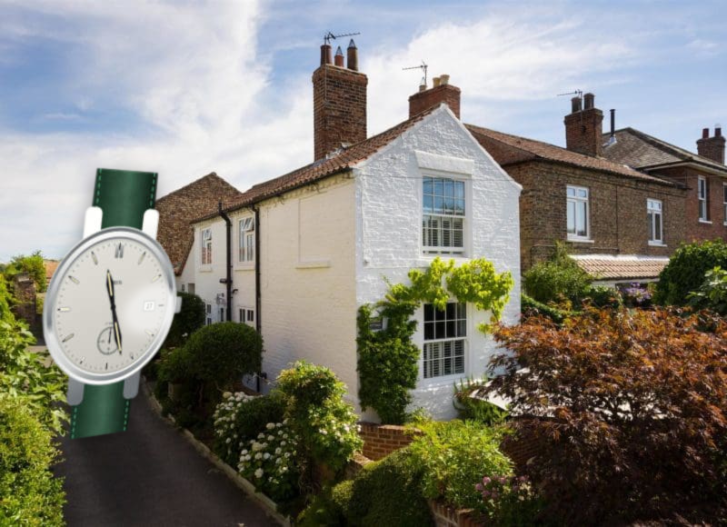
11:27
